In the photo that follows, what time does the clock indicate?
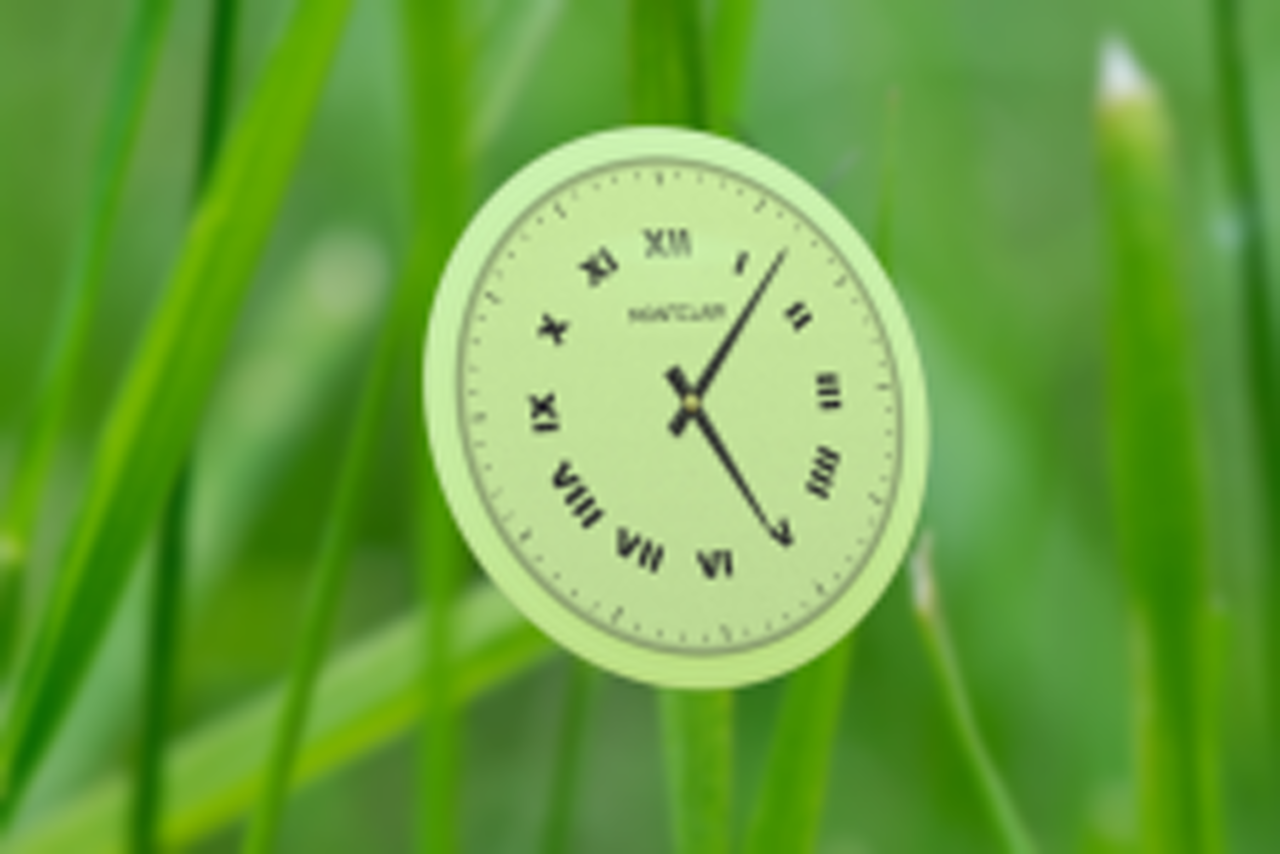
5:07
